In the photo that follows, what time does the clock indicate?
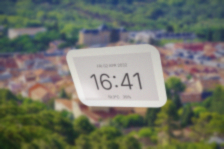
16:41
